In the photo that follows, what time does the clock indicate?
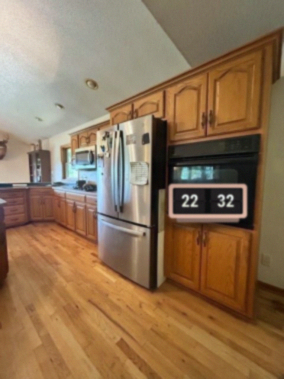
22:32
